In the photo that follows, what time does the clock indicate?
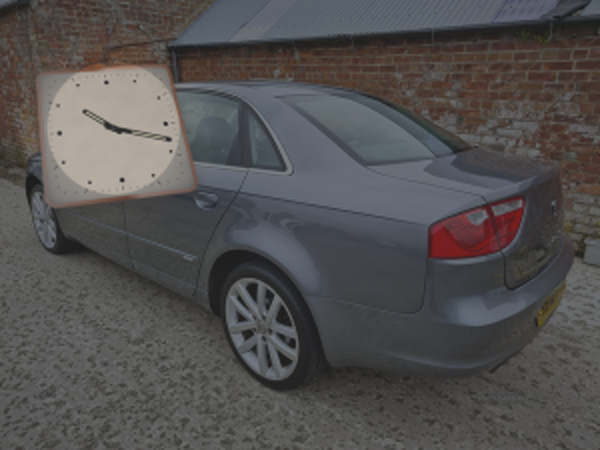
10:18
